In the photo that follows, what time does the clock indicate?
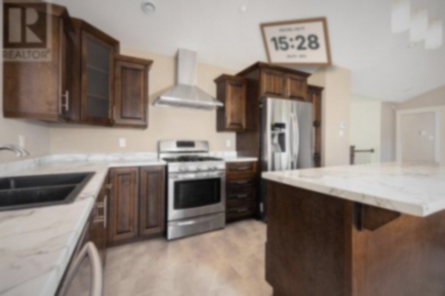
15:28
